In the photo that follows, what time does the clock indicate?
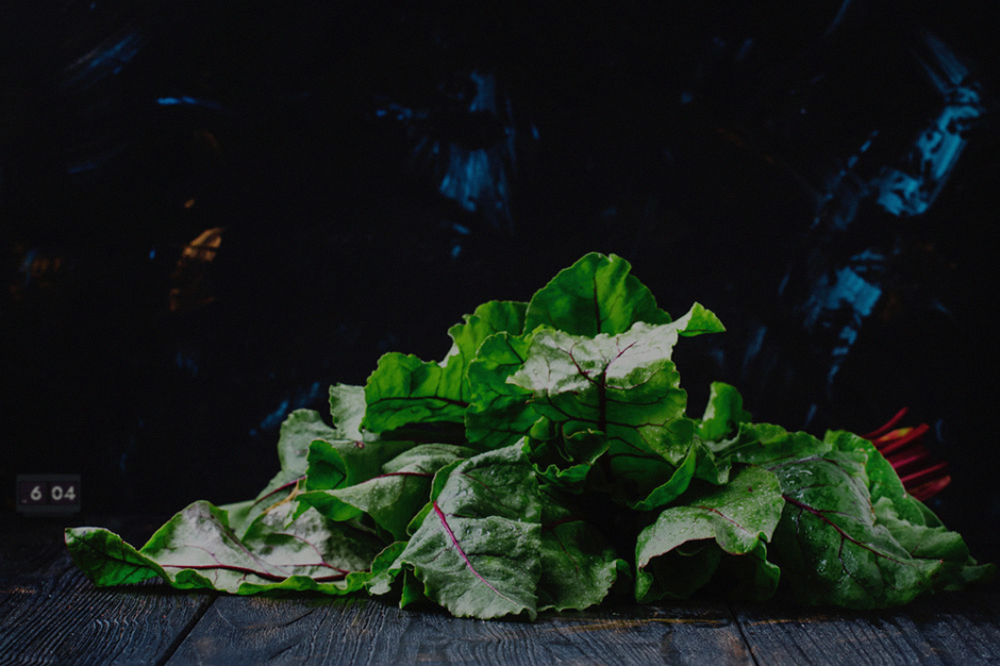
6:04
